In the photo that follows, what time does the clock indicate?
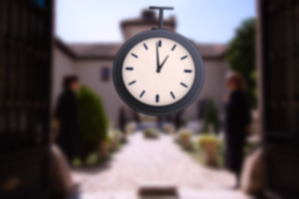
12:59
